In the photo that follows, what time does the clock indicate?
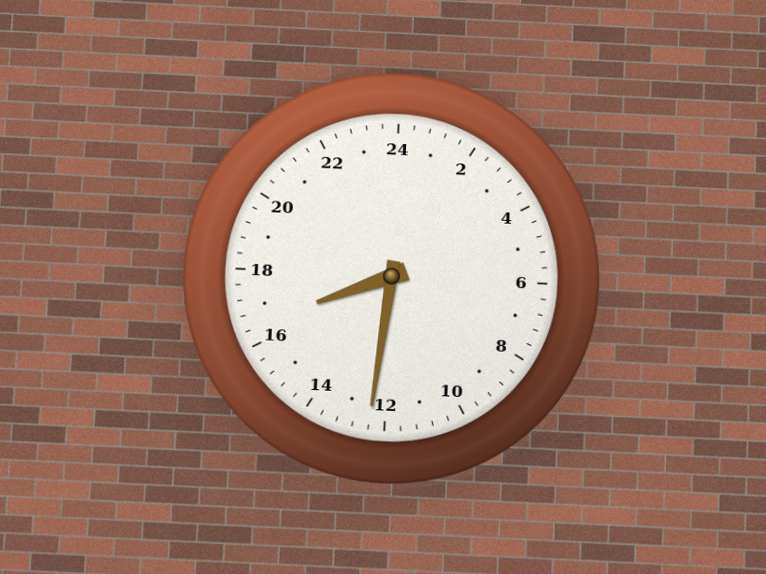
16:31
